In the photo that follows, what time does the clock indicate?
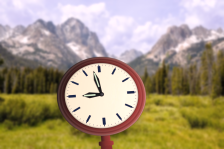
8:58
